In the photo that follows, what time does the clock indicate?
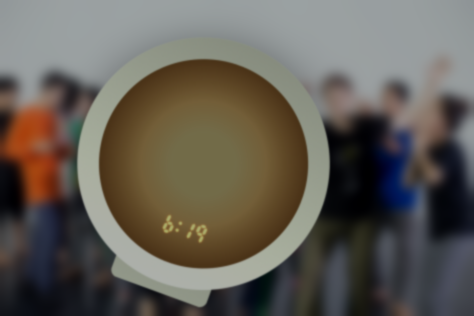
6:19
